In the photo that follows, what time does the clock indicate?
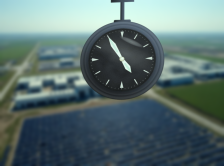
4:55
